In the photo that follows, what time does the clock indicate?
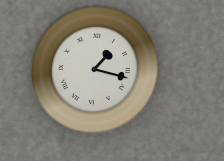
1:17
